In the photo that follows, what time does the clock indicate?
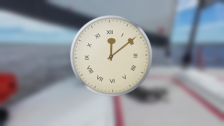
12:09
